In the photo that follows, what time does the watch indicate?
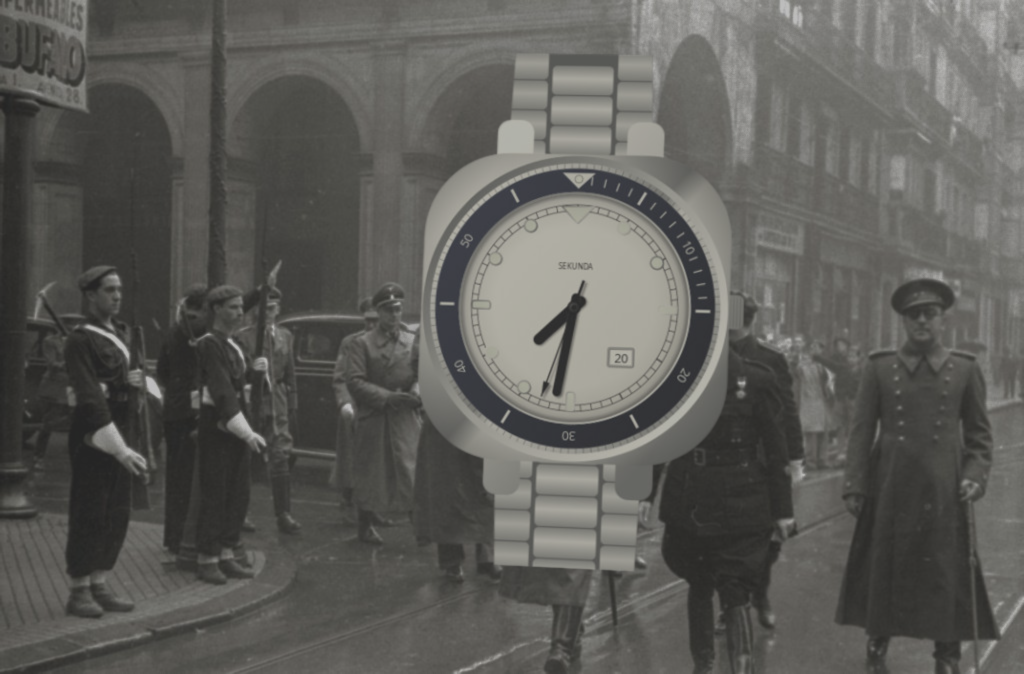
7:31:33
